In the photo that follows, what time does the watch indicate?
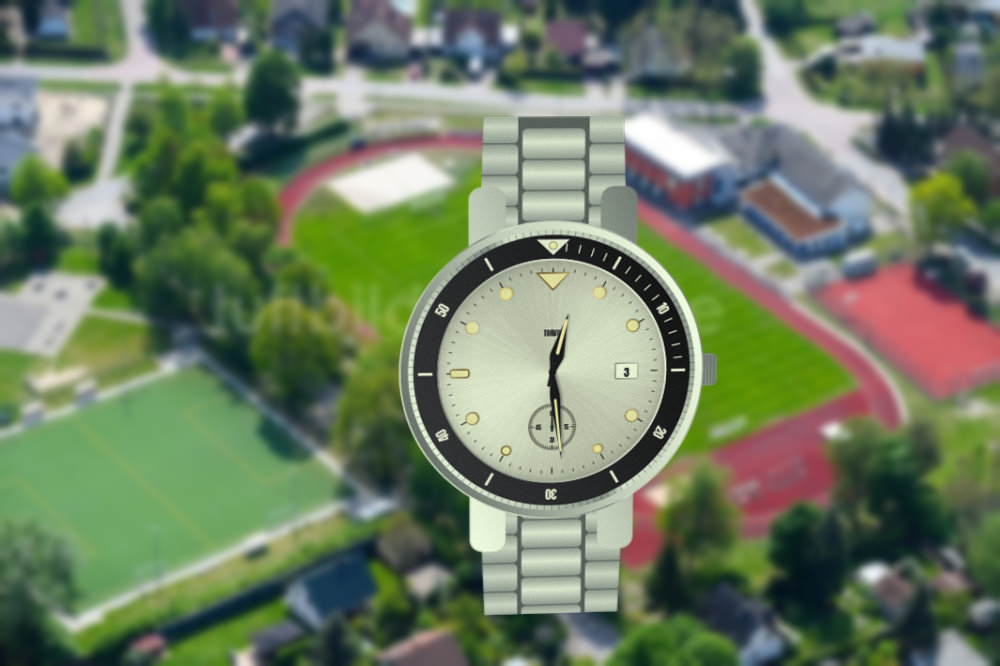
12:29
